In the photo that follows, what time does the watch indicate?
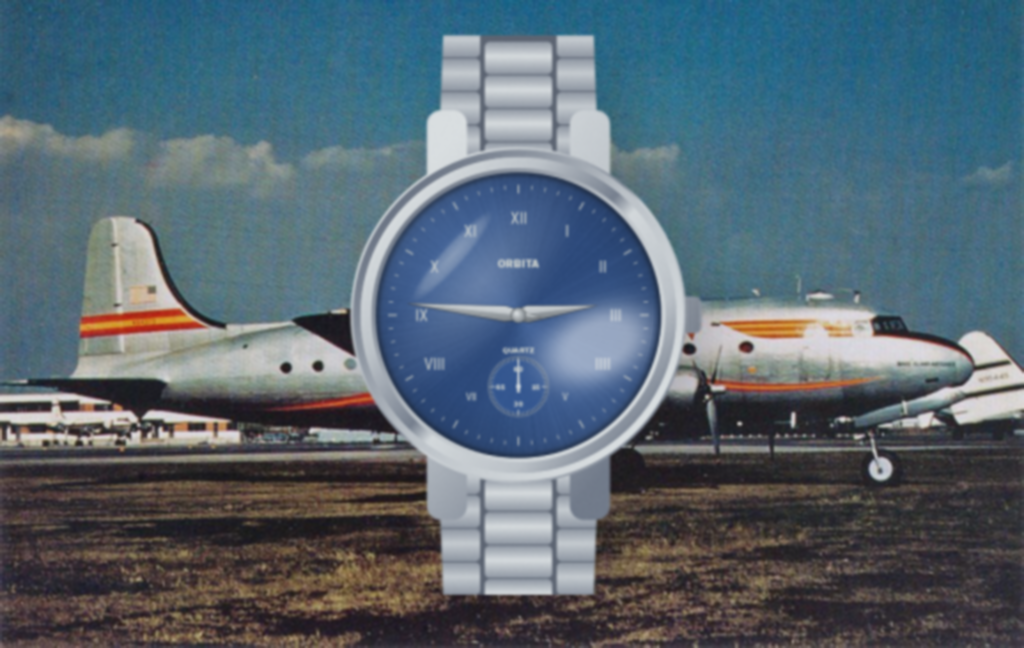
2:46
